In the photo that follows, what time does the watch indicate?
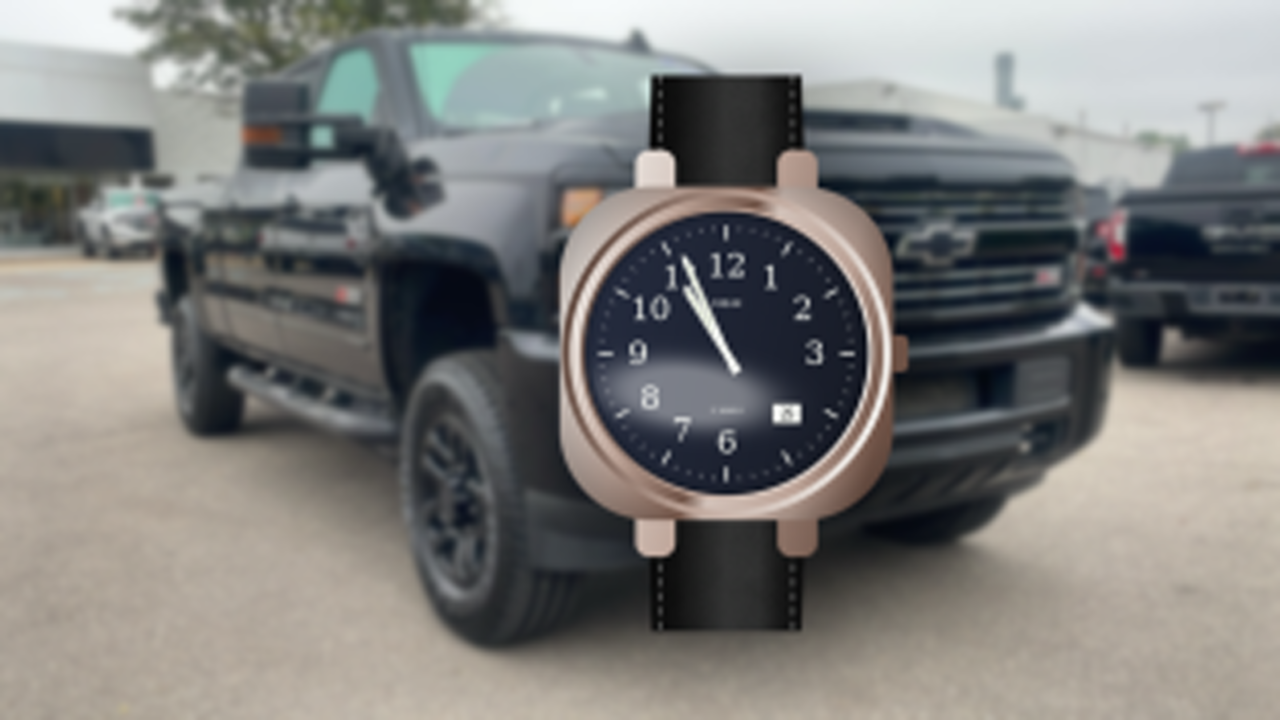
10:56
